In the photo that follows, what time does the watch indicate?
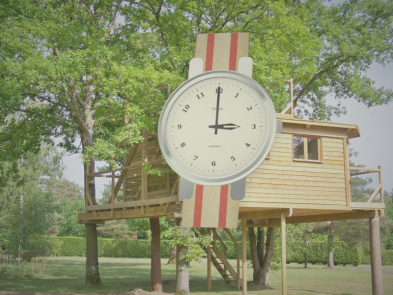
3:00
